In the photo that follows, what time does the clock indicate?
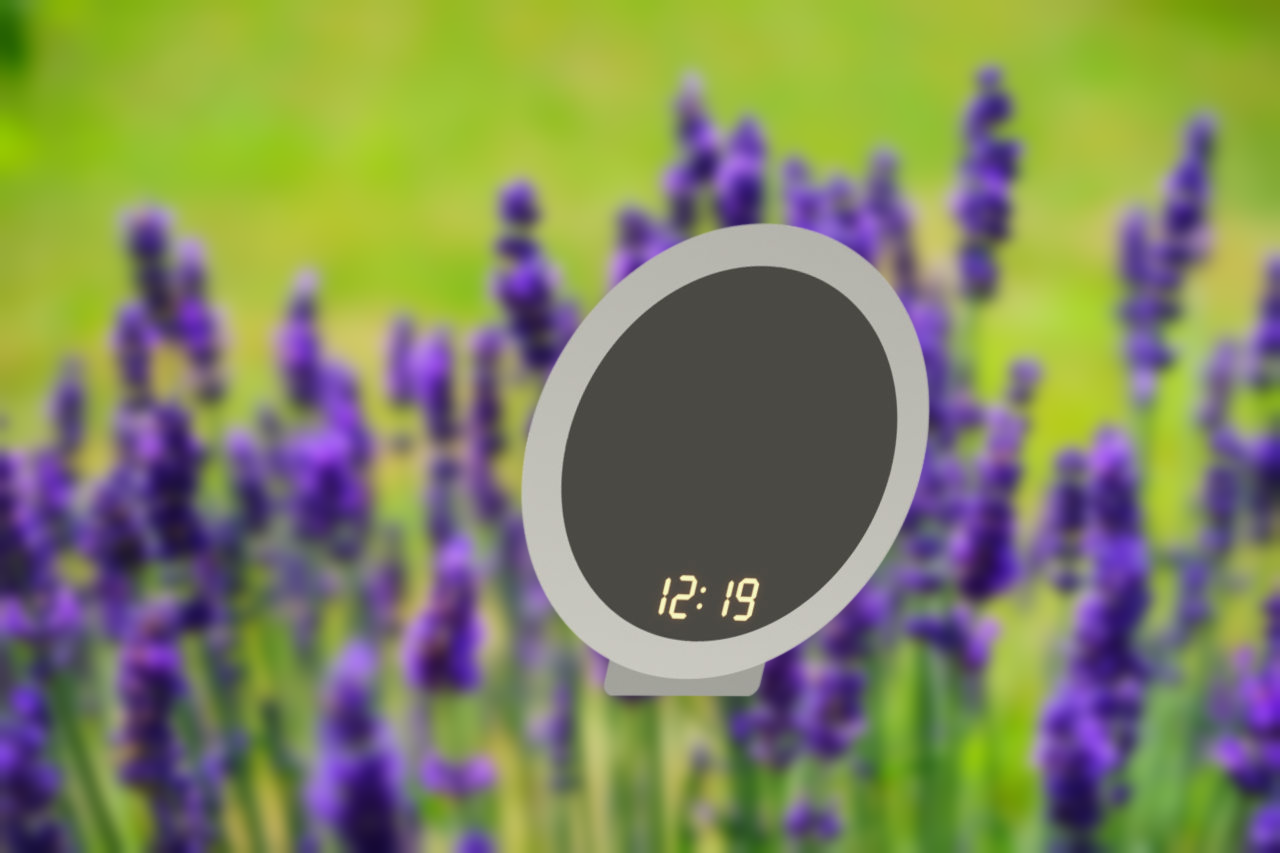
12:19
